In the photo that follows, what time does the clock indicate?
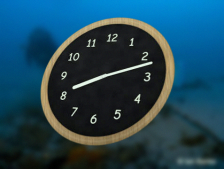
8:12
